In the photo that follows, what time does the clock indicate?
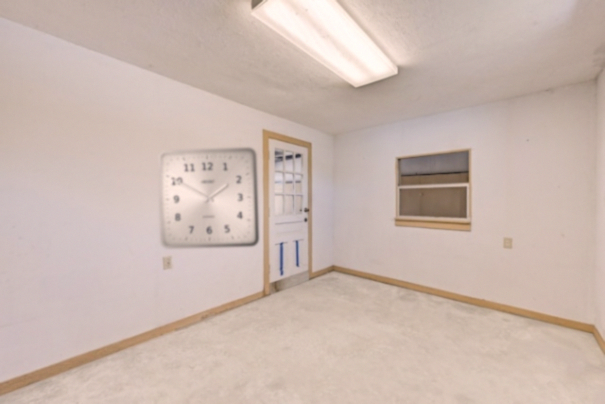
1:50
